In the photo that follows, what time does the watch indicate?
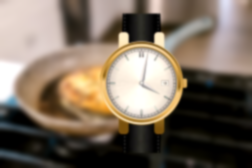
4:02
